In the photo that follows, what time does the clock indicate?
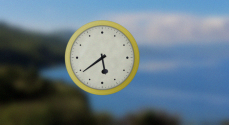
5:39
